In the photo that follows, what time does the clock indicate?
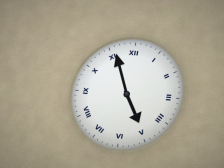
4:56
